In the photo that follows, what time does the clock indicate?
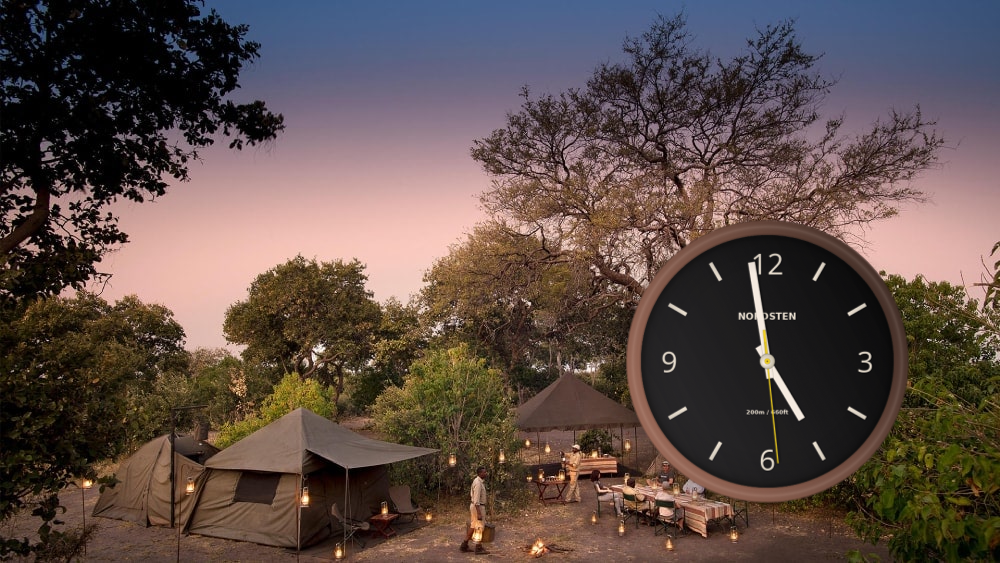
4:58:29
